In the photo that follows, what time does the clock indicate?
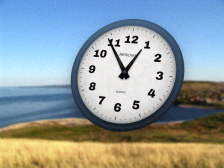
12:54
